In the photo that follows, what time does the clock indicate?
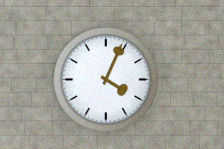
4:04
